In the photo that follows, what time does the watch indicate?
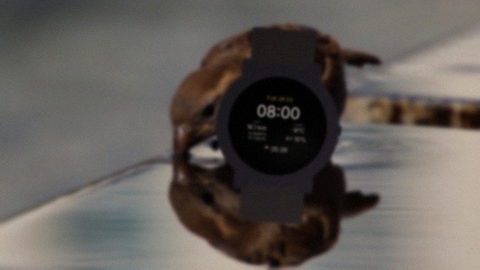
8:00
